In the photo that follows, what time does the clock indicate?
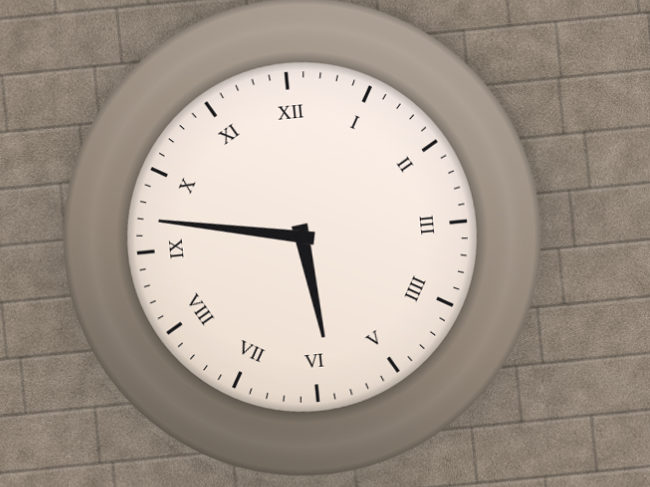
5:47
